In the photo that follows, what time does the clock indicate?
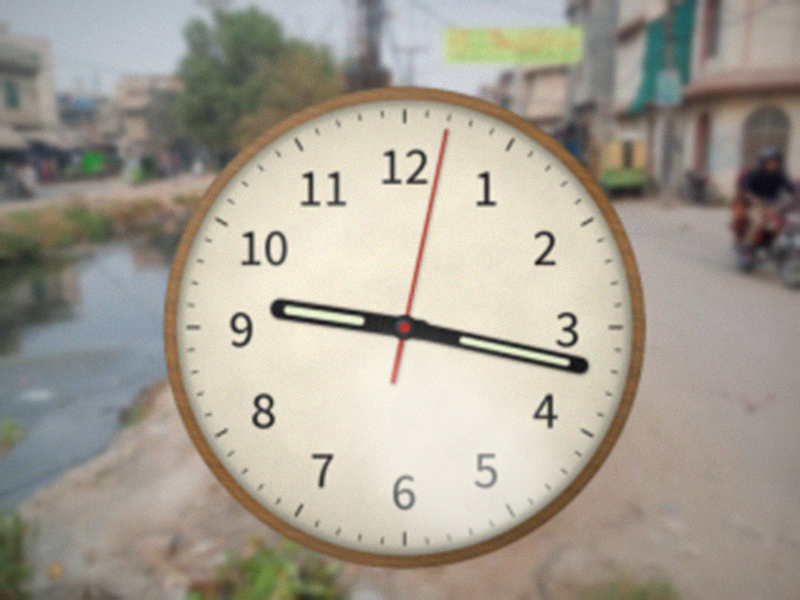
9:17:02
